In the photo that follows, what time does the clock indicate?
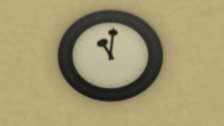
11:01
